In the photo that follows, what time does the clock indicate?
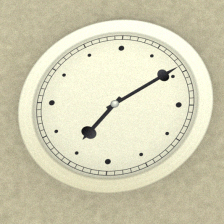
7:09
